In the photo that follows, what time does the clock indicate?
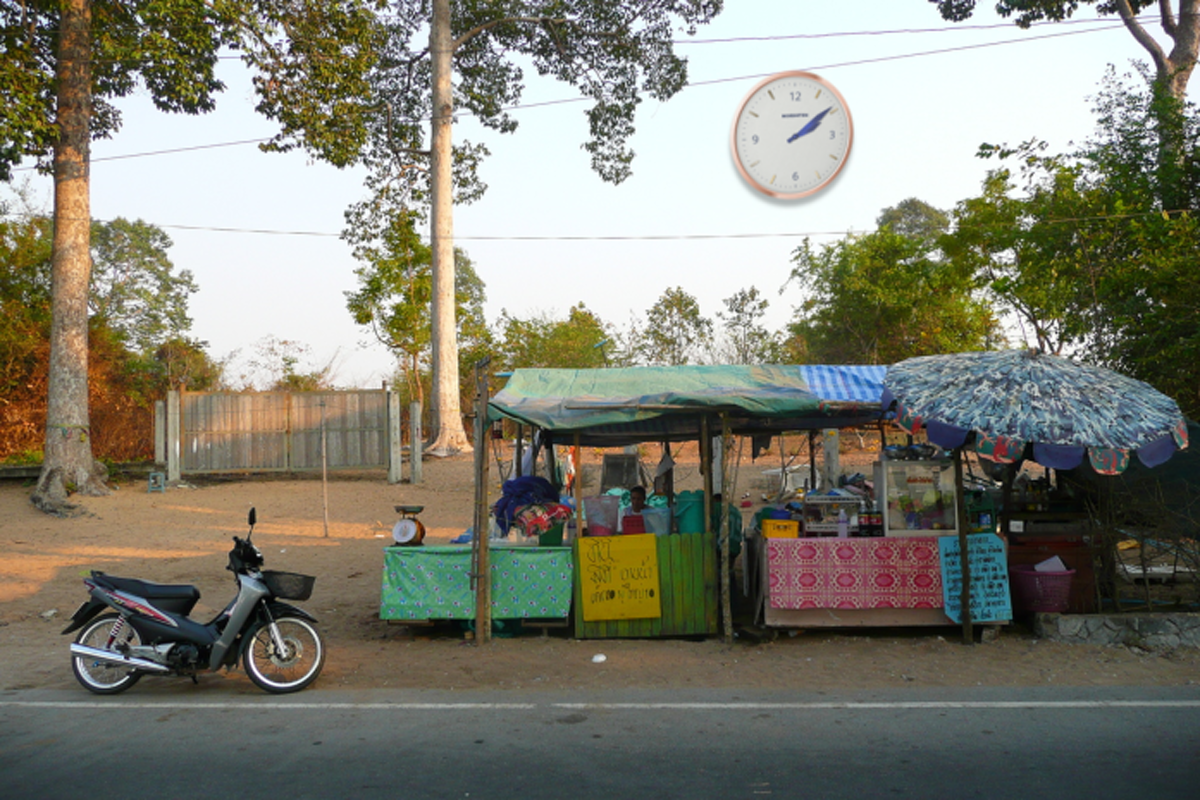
2:09
